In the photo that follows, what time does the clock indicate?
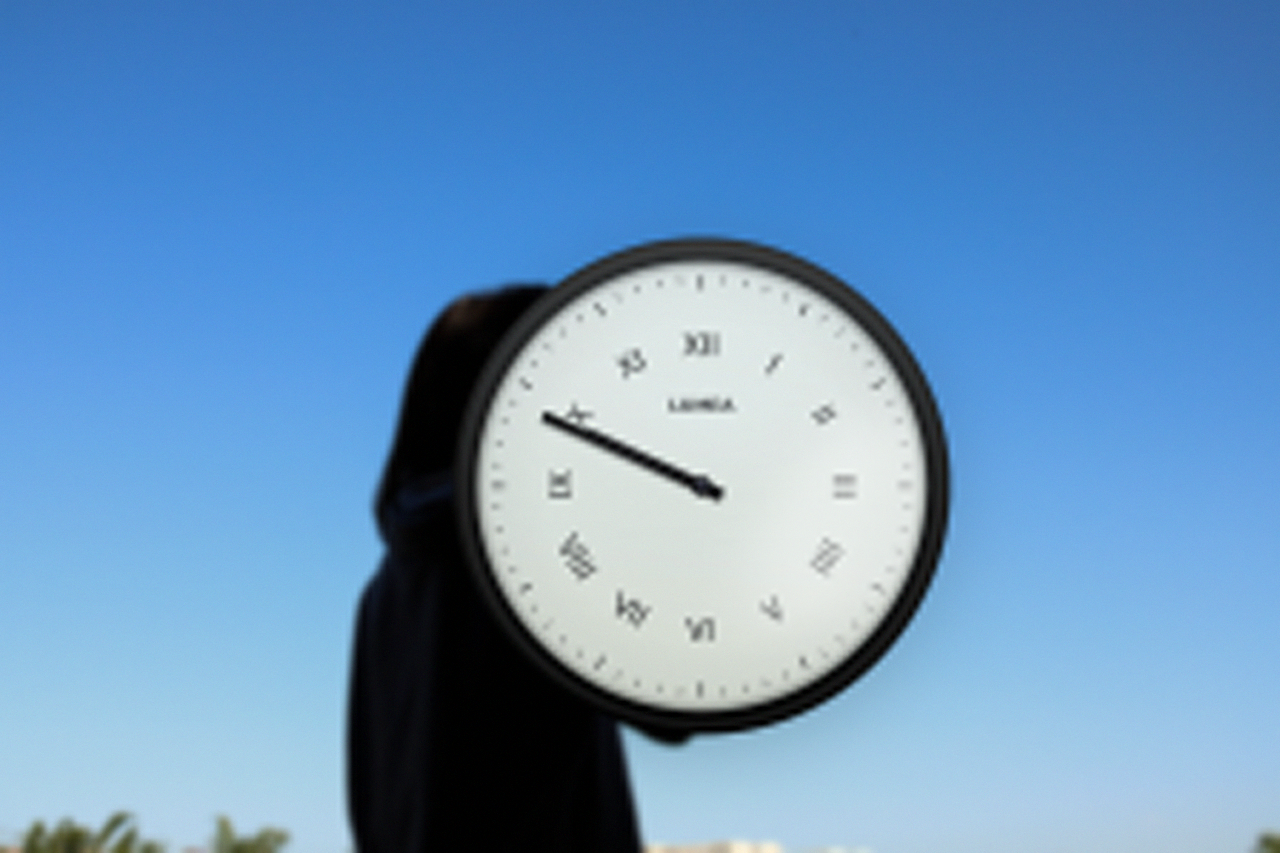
9:49
